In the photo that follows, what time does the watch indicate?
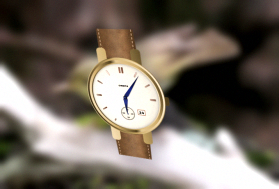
6:06
